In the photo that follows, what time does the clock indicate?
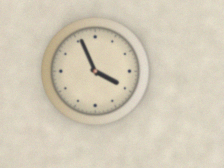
3:56
